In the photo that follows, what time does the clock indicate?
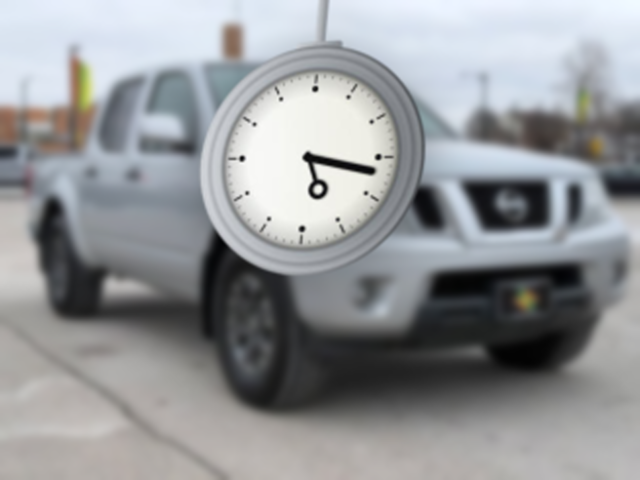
5:17
